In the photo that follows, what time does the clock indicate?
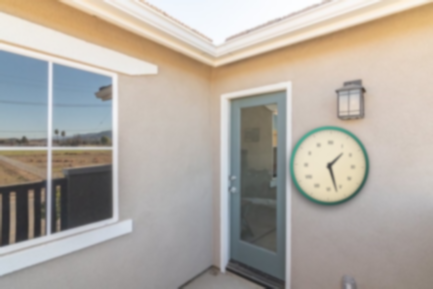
1:27
